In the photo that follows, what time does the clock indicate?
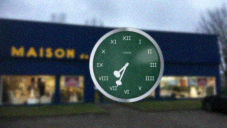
7:34
